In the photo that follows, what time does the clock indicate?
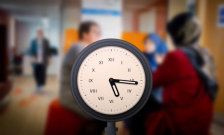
5:16
